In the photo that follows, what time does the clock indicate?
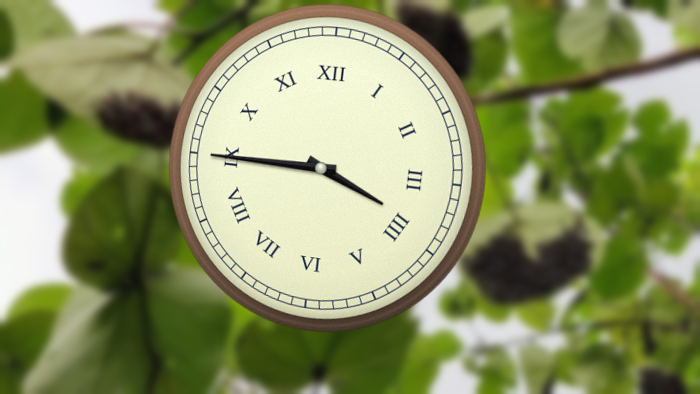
3:45
